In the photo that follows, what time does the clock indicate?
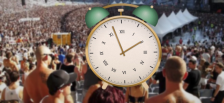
1:57
